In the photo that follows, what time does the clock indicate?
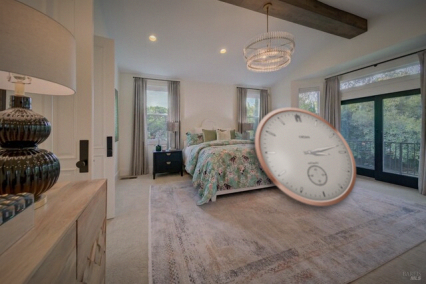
3:13
